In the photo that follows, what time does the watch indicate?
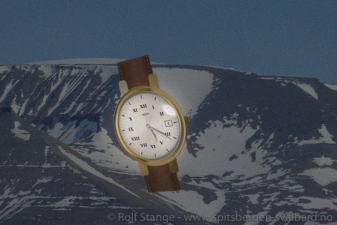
5:21
